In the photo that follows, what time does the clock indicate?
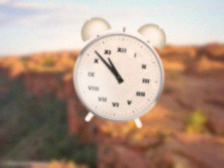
10:52
